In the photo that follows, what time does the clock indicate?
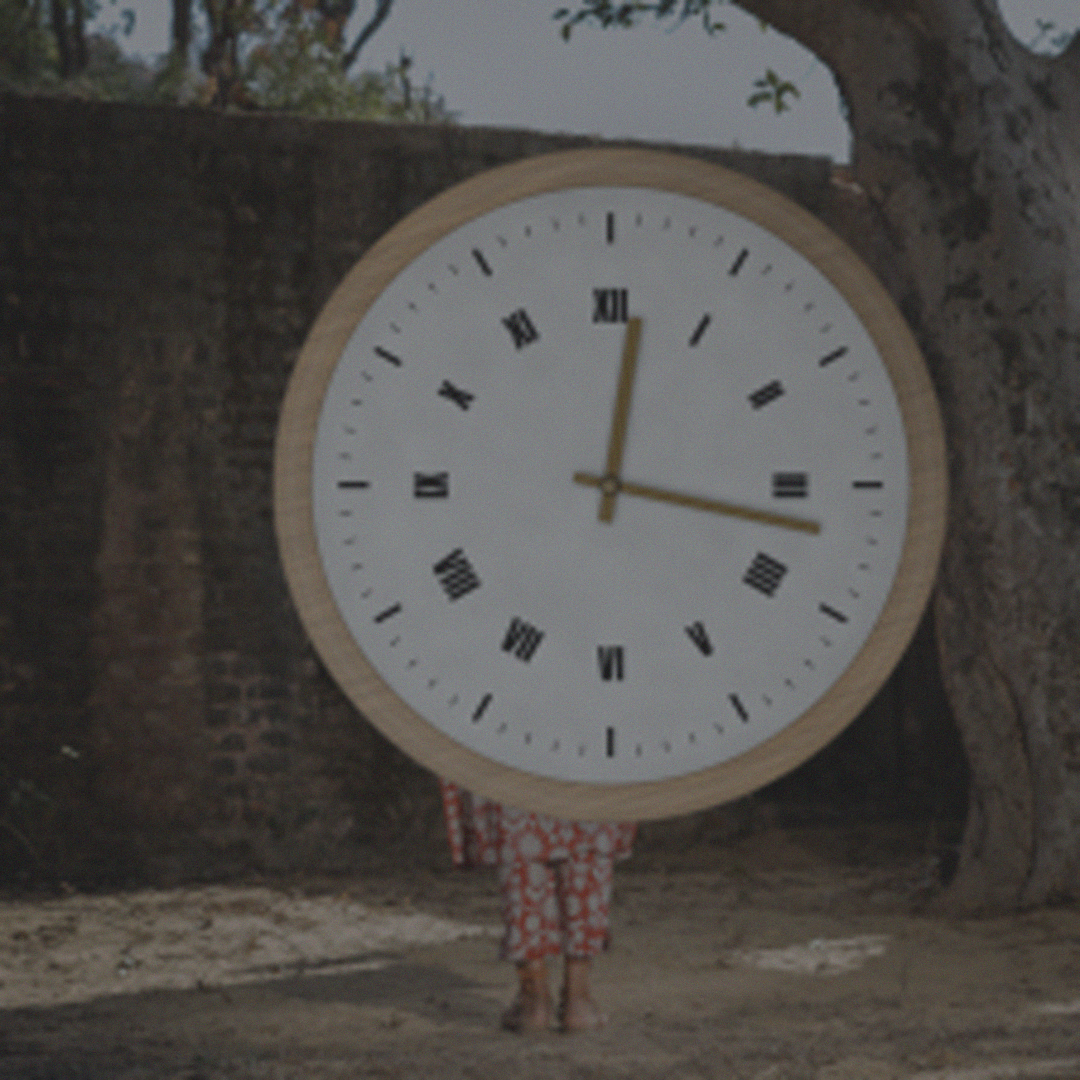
12:17
